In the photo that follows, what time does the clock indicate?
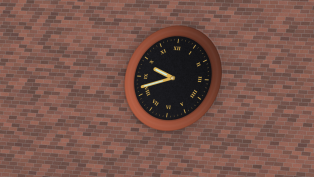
9:42
